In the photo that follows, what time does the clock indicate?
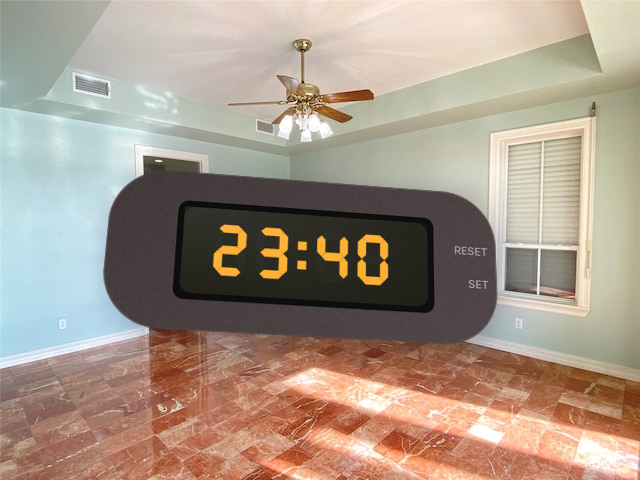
23:40
